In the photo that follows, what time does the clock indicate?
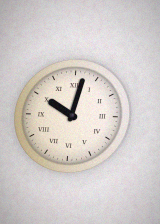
10:02
